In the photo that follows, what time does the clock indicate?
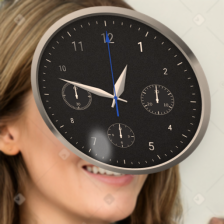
12:48
